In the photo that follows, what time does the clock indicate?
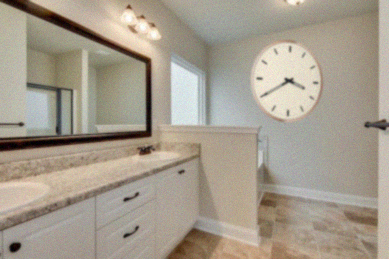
3:40
